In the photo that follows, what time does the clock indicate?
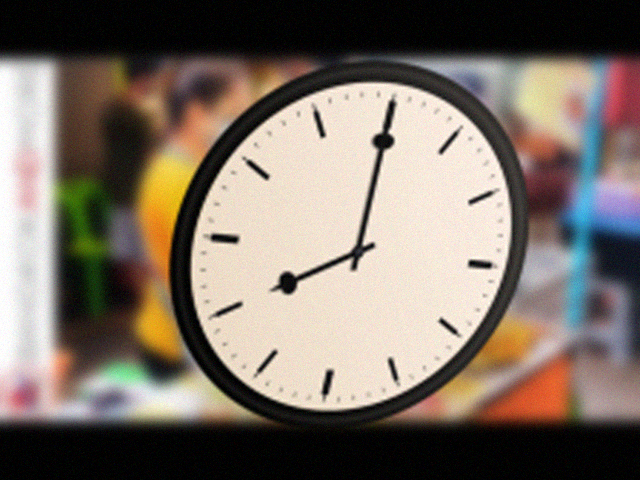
8:00
